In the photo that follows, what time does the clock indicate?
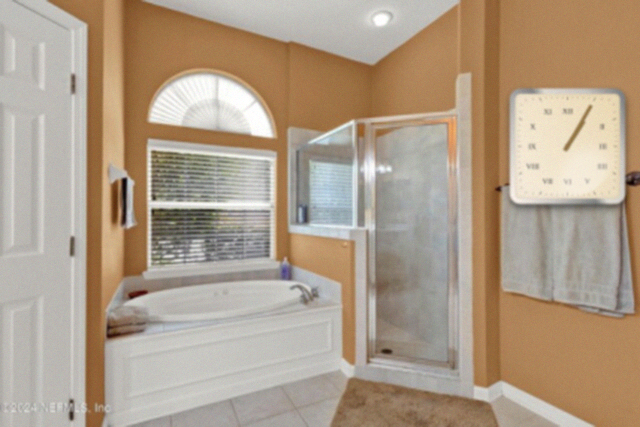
1:05
